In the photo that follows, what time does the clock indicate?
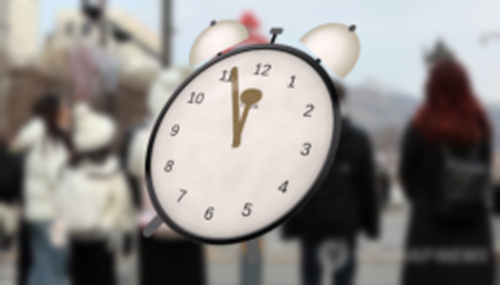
11:56
